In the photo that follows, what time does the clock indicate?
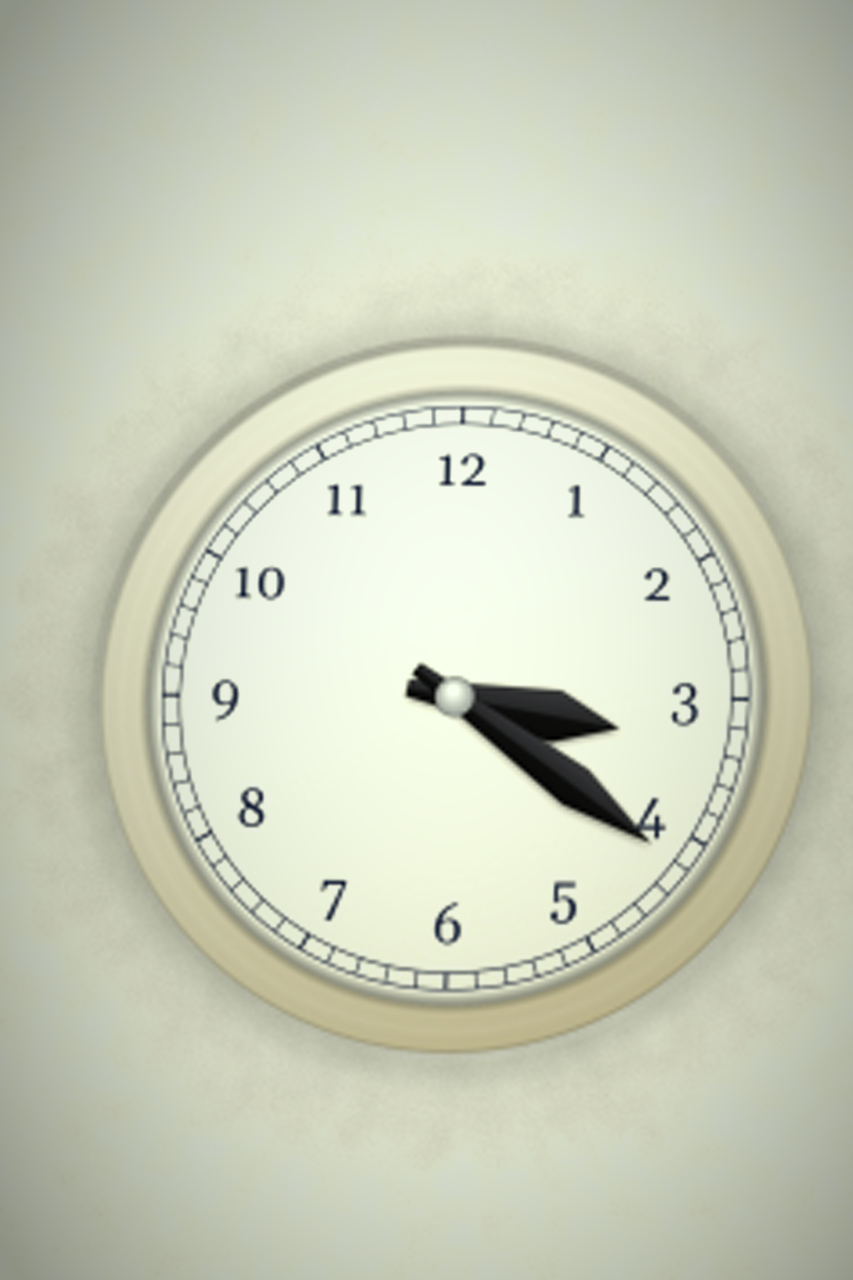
3:21
